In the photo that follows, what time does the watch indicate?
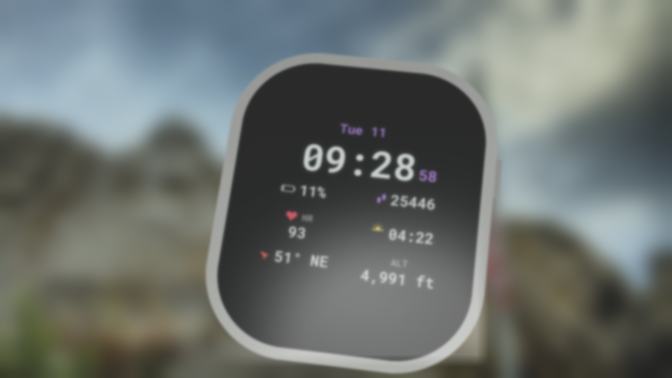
9:28:58
